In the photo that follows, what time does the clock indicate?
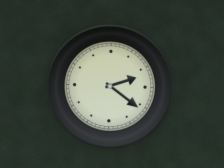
2:21
